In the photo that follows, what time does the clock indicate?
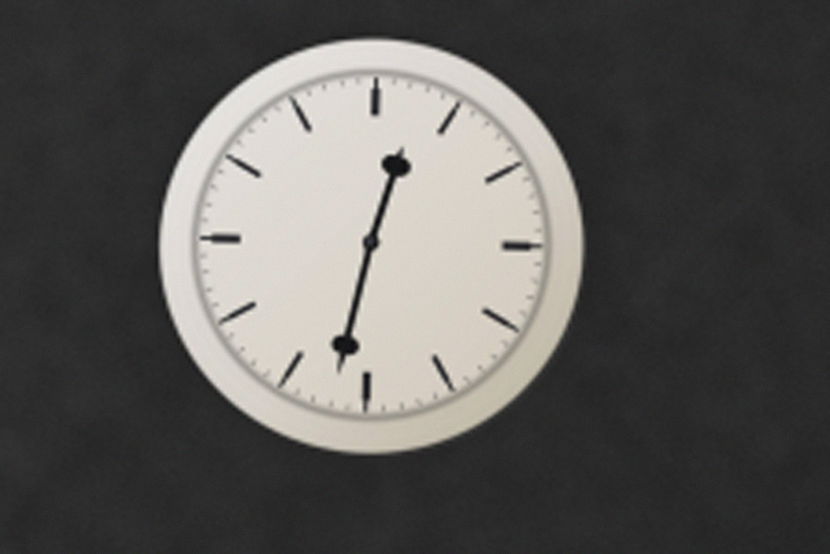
12:32
